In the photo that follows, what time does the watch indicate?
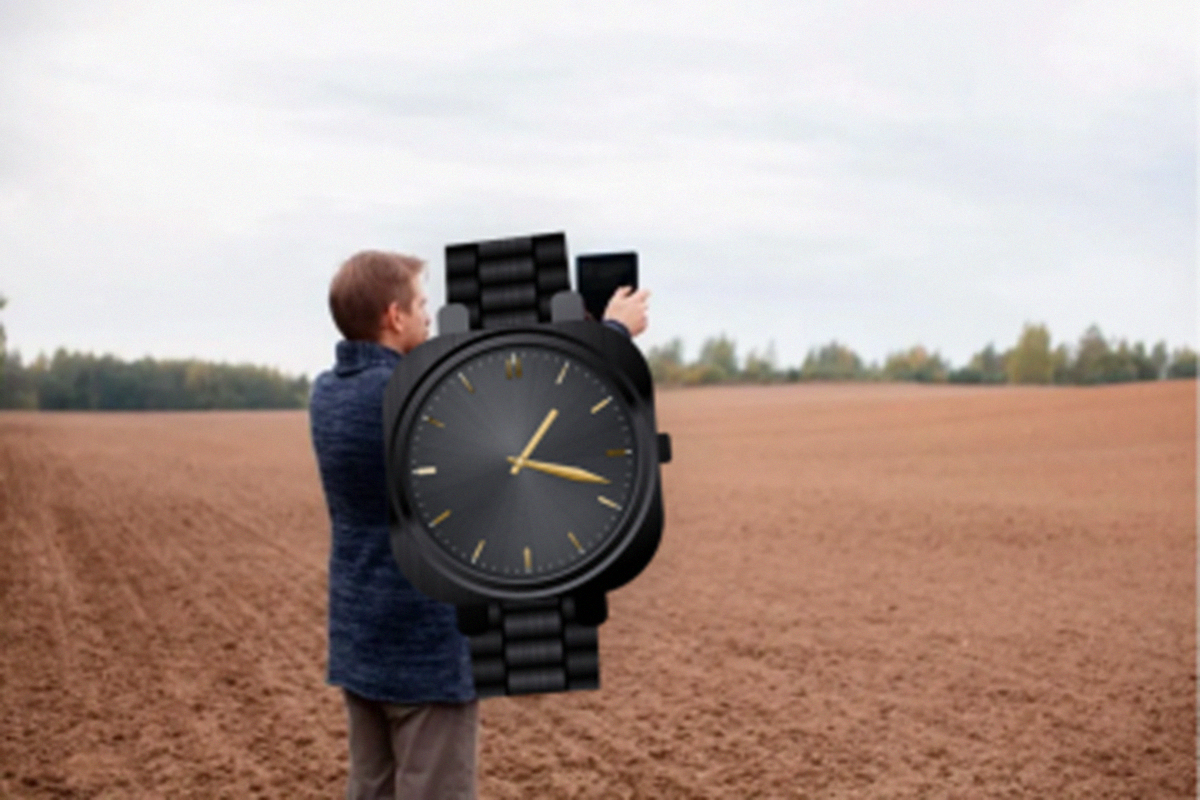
1:18
